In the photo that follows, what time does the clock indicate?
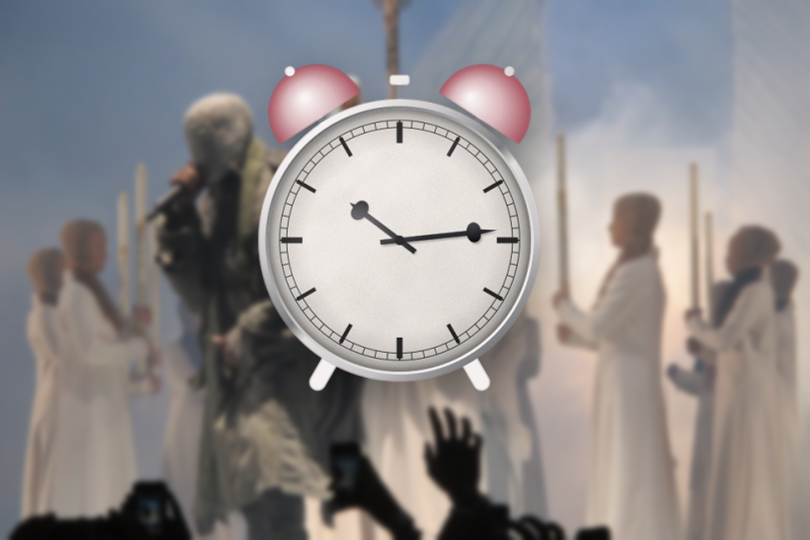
10:14
